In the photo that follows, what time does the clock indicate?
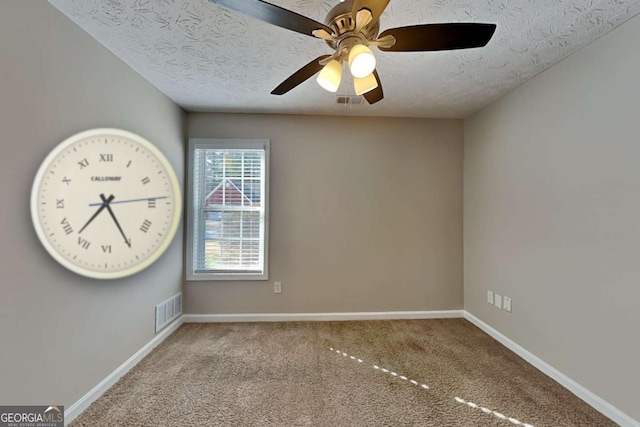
7:25:14
